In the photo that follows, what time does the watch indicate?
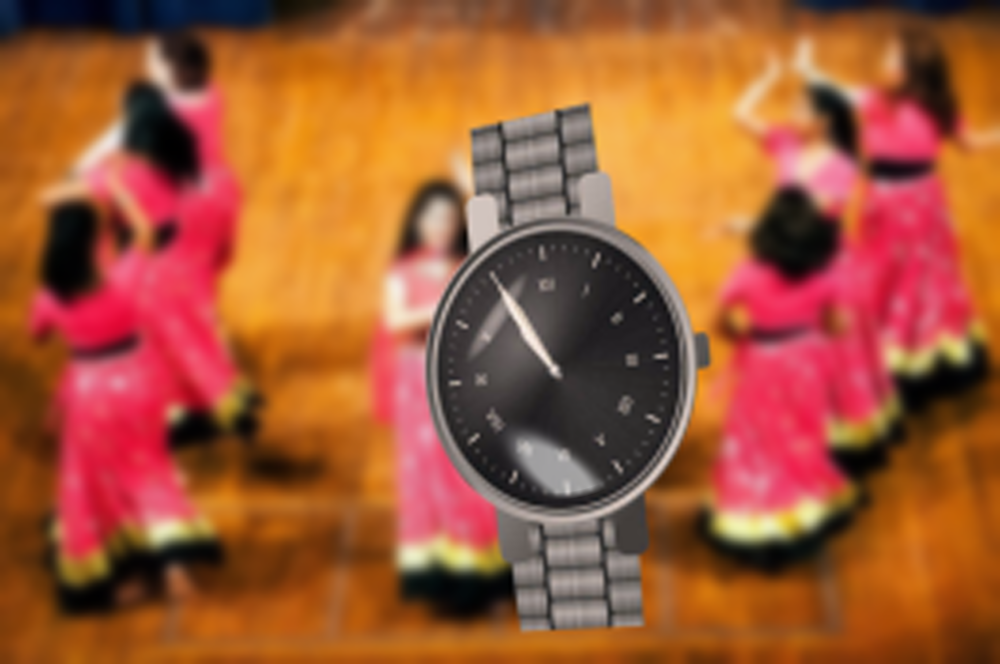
10:55
